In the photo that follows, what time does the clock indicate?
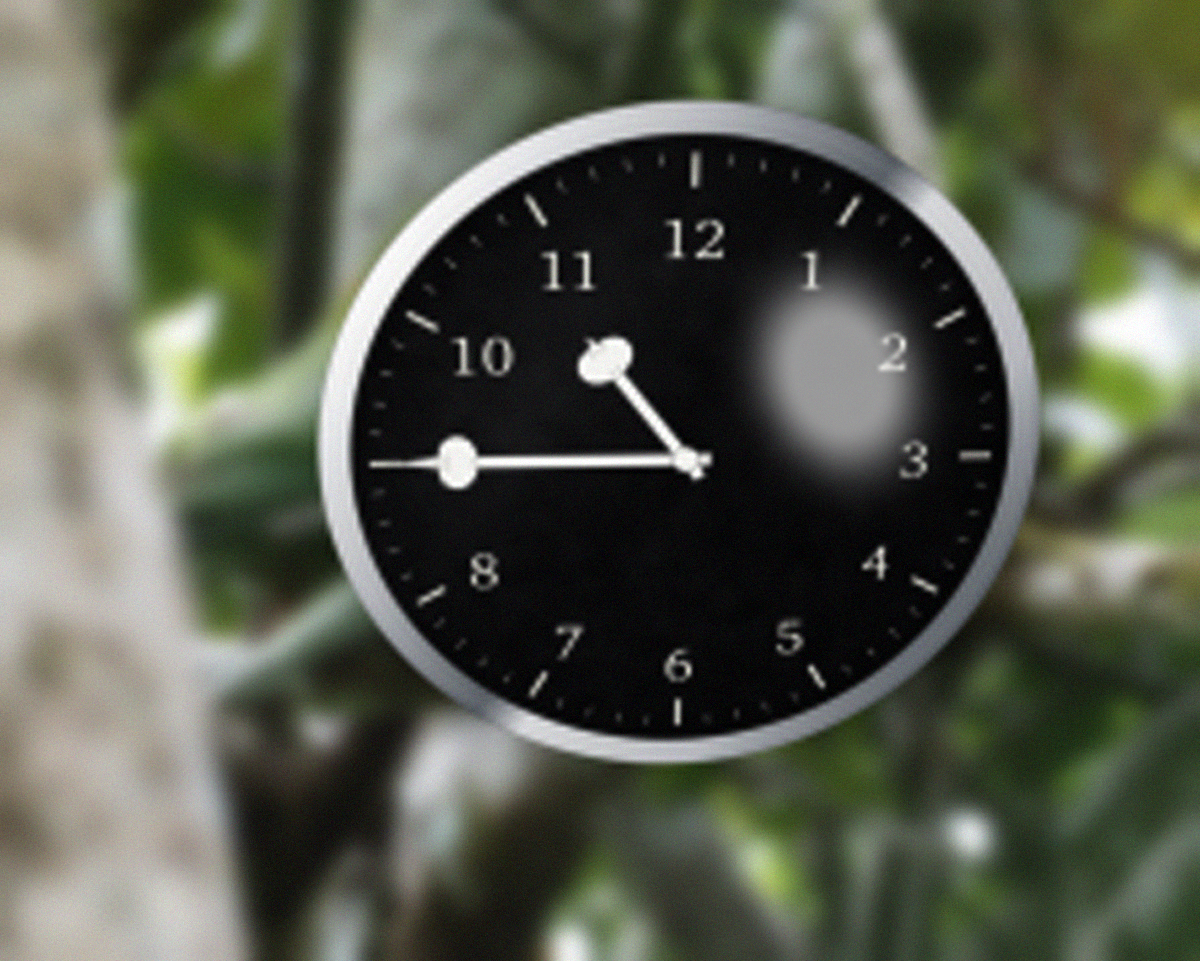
10:45
